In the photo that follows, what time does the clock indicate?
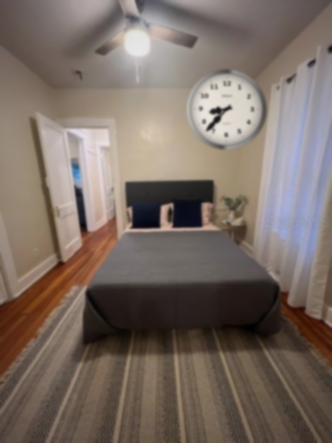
8:37
